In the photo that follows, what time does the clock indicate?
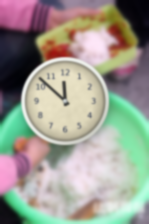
11:52
